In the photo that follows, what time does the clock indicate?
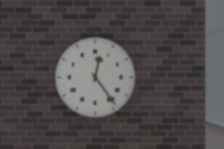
12:24
